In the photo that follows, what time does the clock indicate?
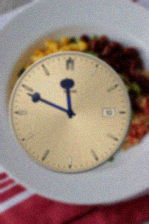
11:49
